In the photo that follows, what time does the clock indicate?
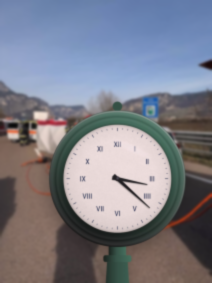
3:22
